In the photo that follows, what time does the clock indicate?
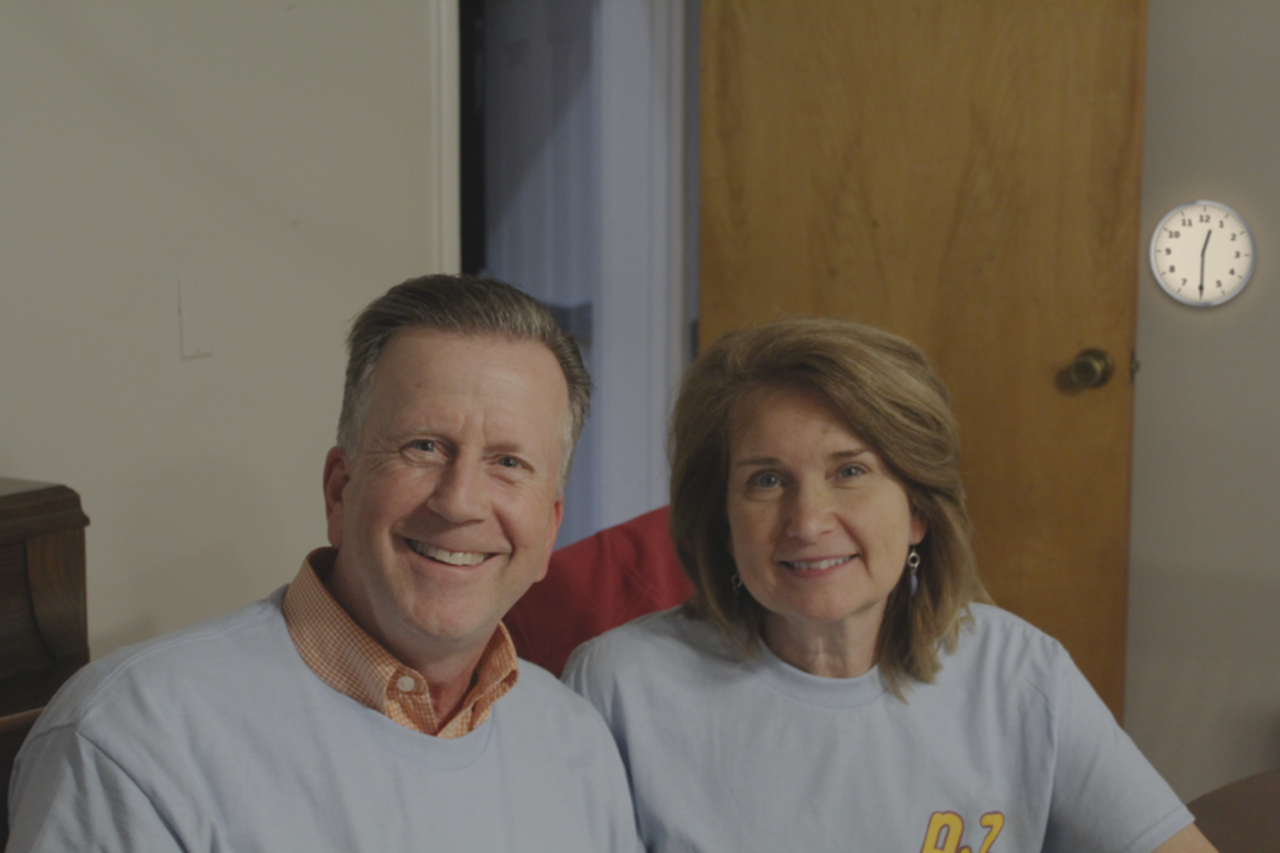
12:30
